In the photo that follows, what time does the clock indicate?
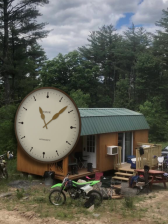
11:08
